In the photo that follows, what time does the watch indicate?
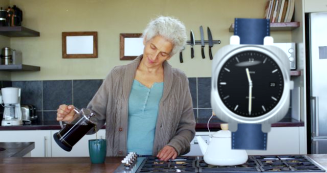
11:30
